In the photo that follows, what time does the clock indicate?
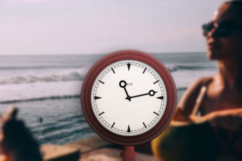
11:13
